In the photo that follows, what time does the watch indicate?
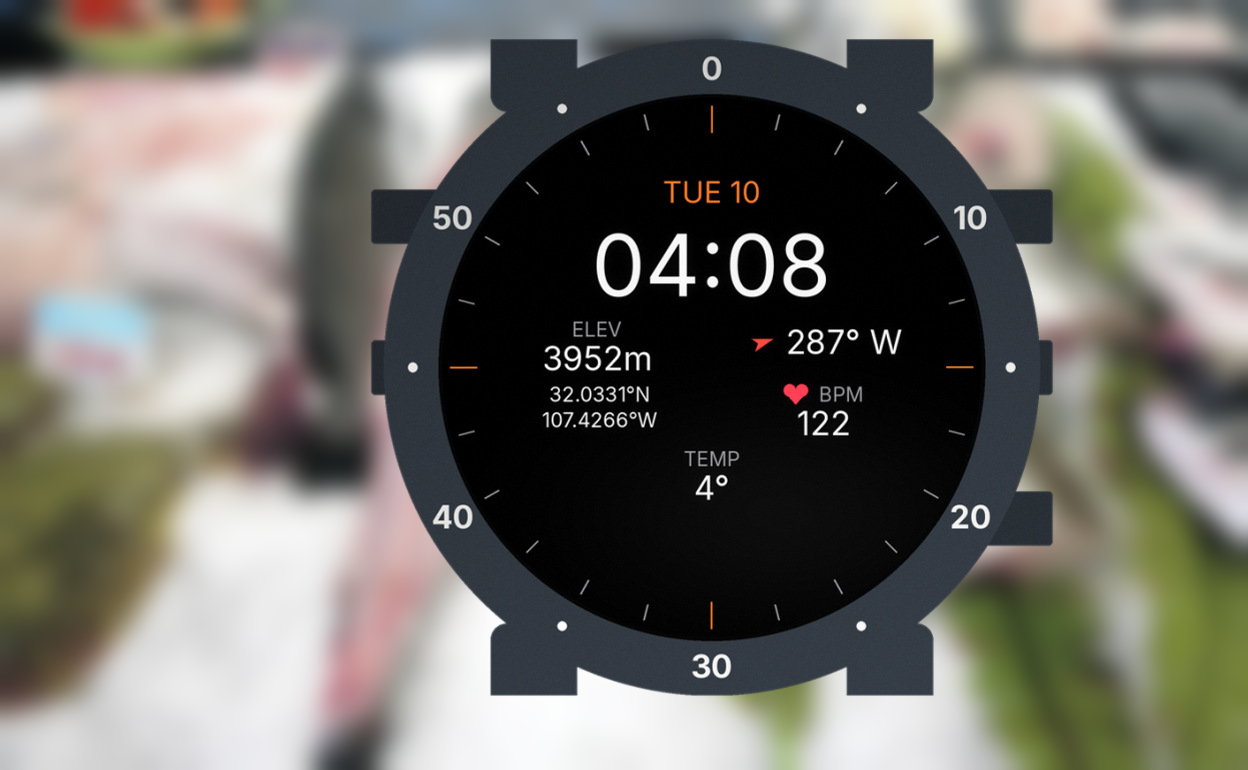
4:08
